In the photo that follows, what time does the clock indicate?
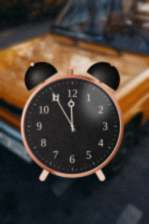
11:55
